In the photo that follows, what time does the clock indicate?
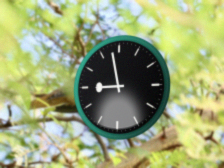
8:58
